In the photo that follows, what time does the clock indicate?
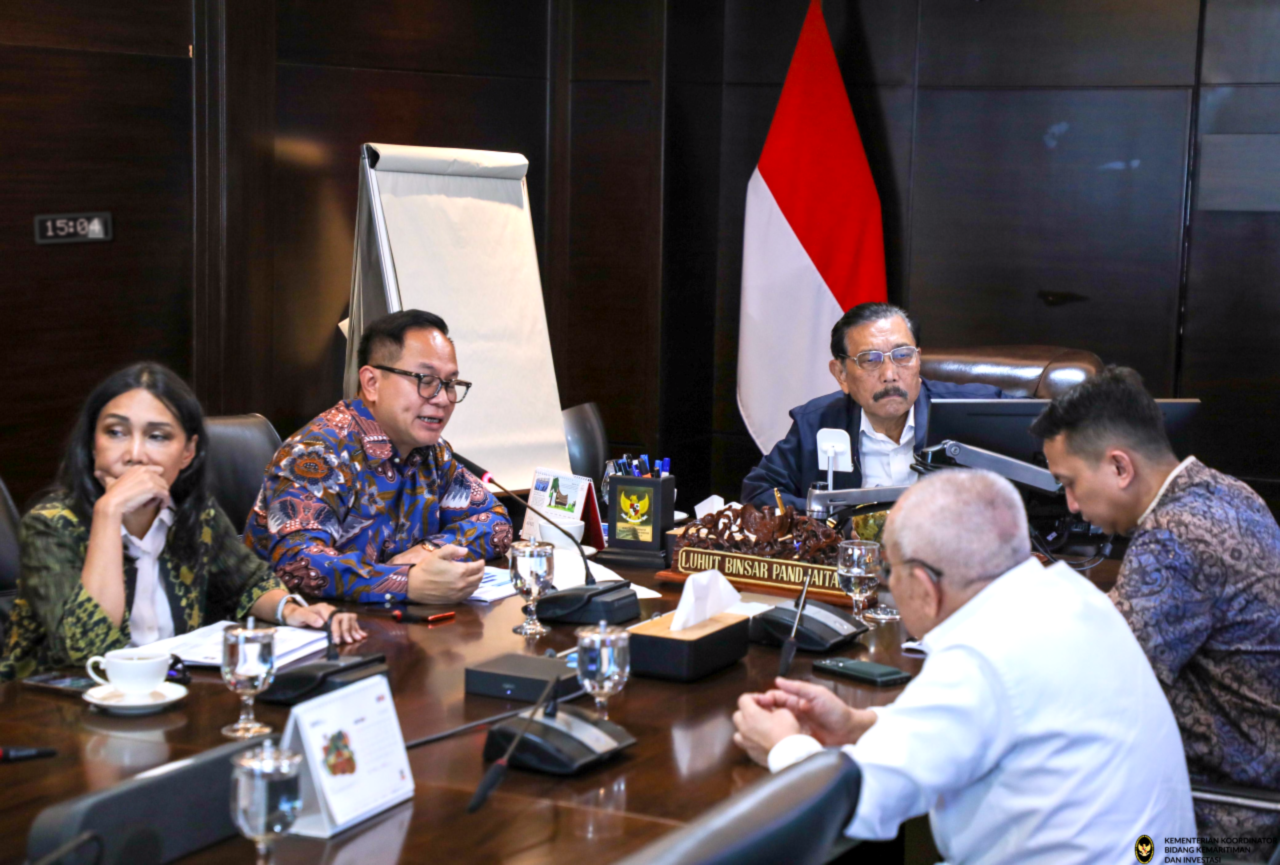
15:04
